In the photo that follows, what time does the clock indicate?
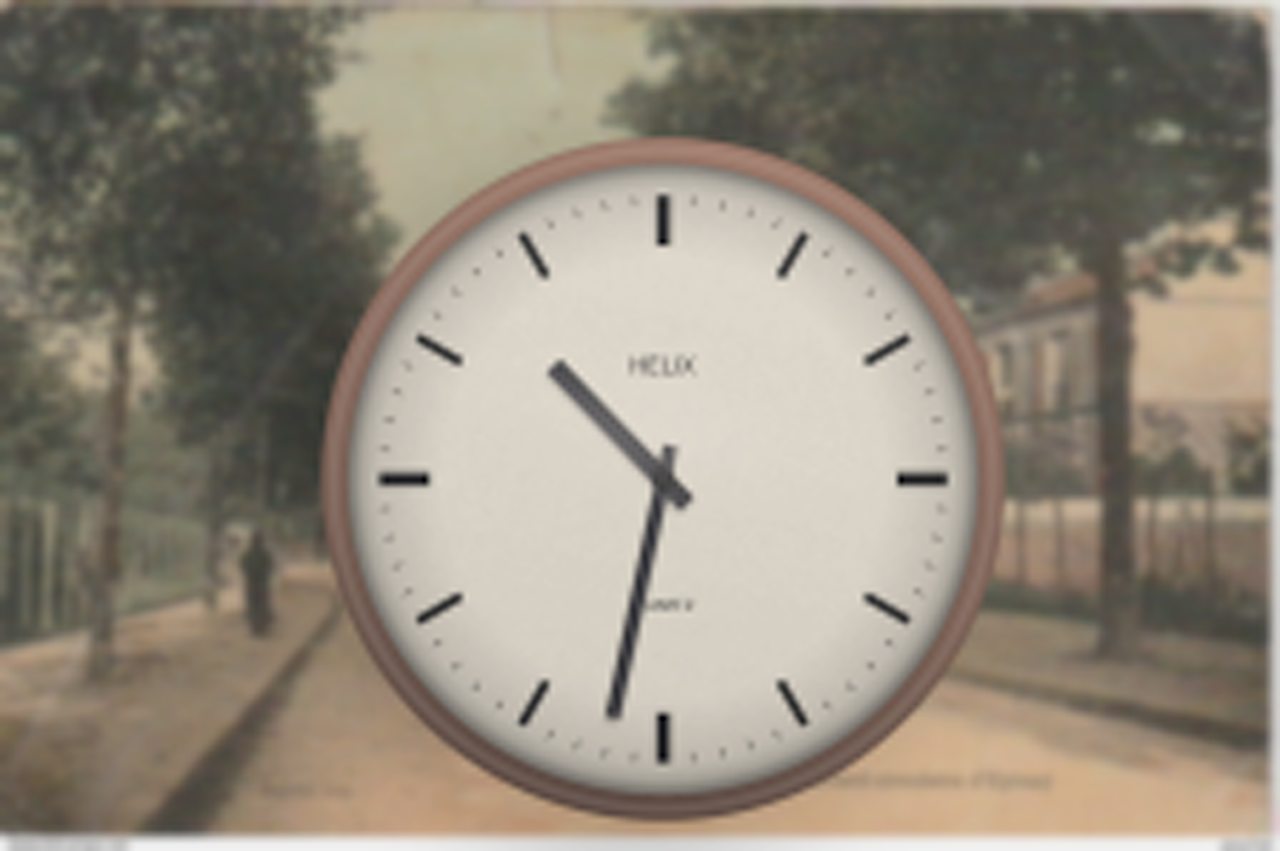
10:32
